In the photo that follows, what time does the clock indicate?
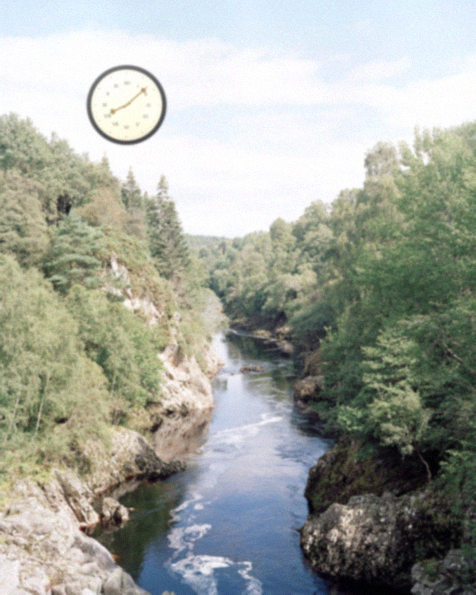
8:08
